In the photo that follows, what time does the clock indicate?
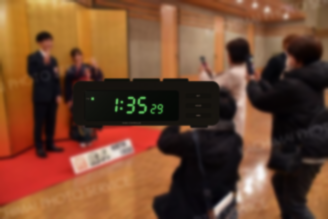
1:35
